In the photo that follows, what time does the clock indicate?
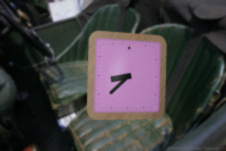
8:38
